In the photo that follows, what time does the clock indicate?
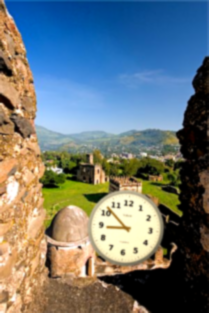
8:52
